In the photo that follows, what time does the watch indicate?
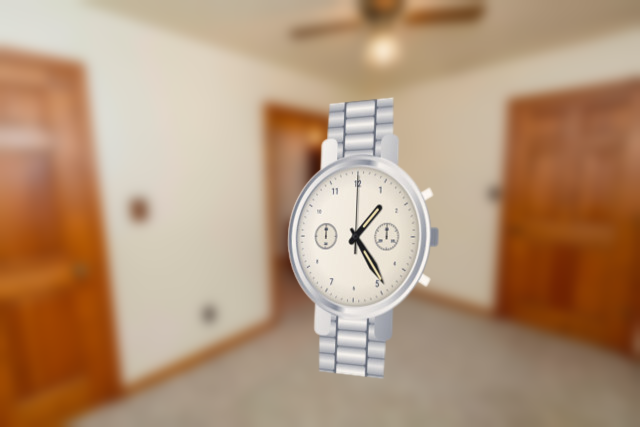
1:24
